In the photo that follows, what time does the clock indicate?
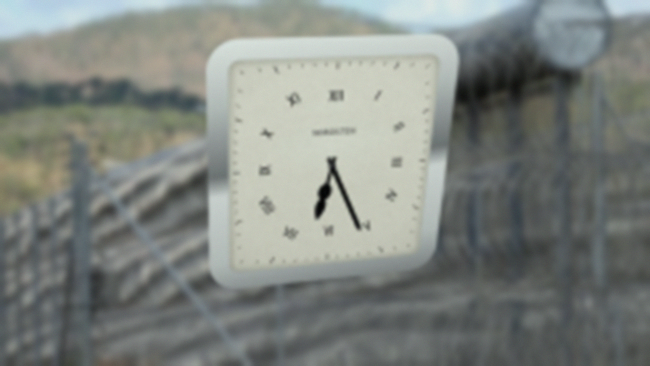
6:26
